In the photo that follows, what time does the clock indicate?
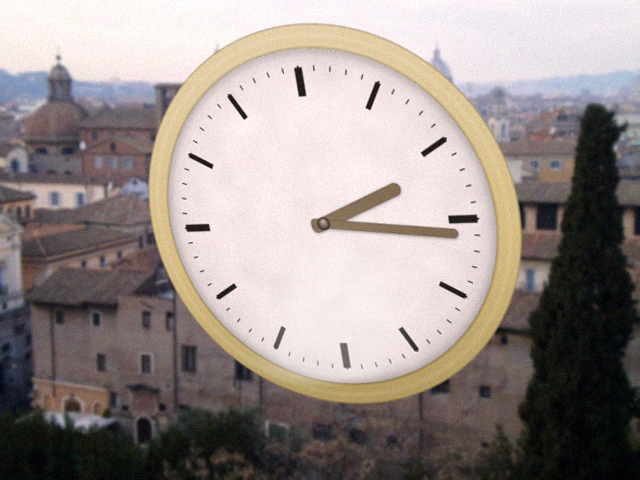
2:16
